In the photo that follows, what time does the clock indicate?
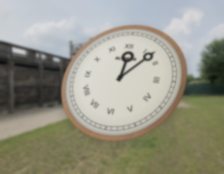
12:07
